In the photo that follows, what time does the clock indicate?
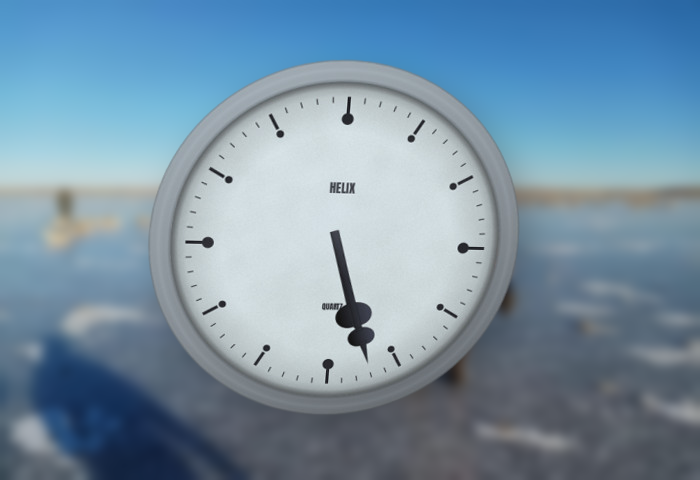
5:27
